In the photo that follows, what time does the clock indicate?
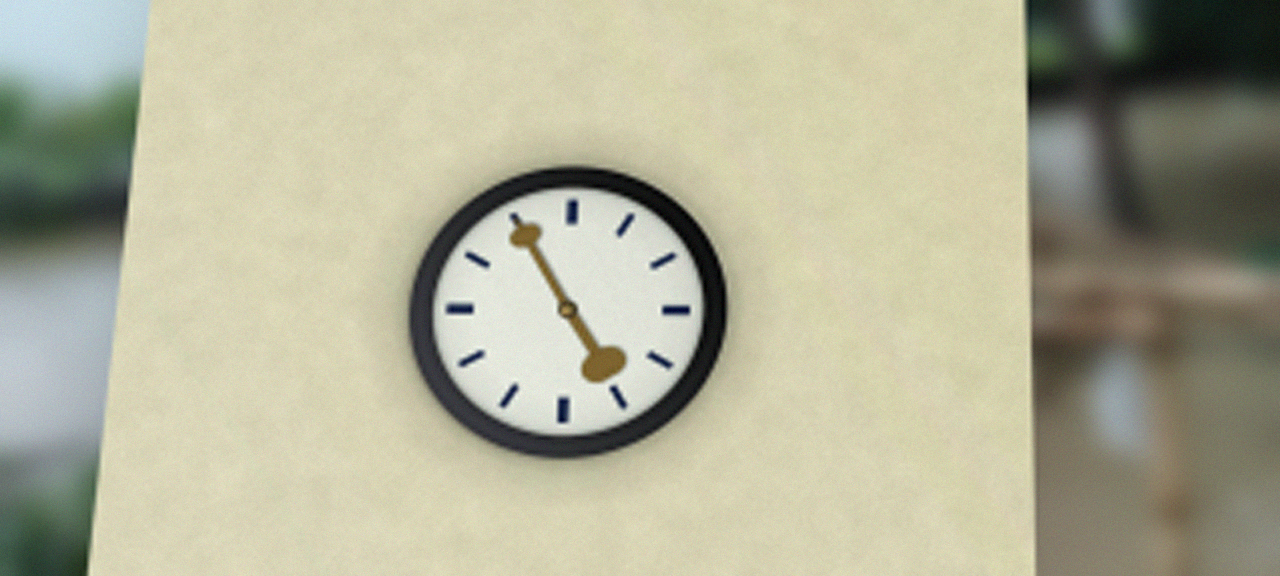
4:55
